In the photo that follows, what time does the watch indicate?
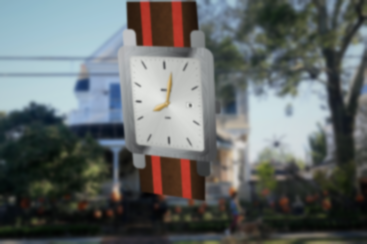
8:02
